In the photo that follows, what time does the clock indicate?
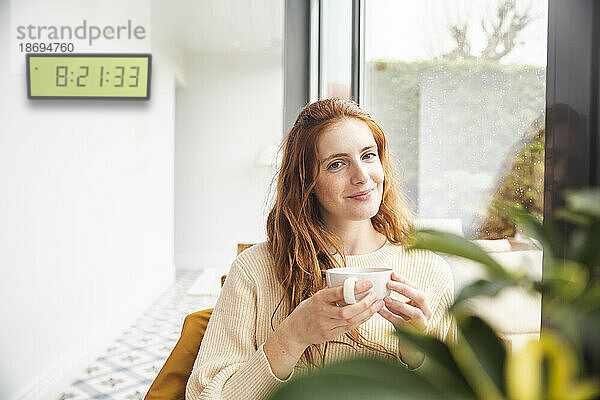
8:21:33
